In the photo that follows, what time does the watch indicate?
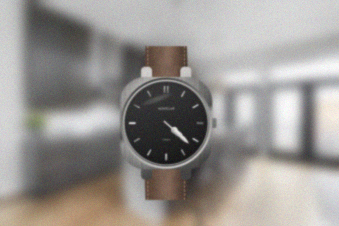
4:22
